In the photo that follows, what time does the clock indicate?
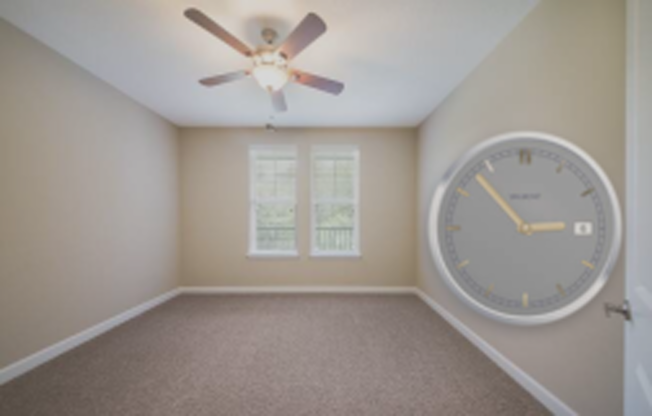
2:53
